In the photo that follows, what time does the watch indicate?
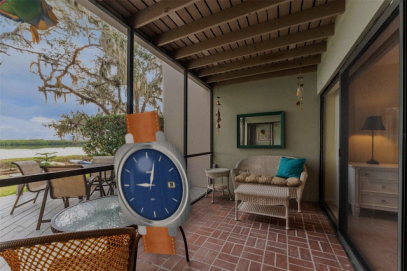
9:03
